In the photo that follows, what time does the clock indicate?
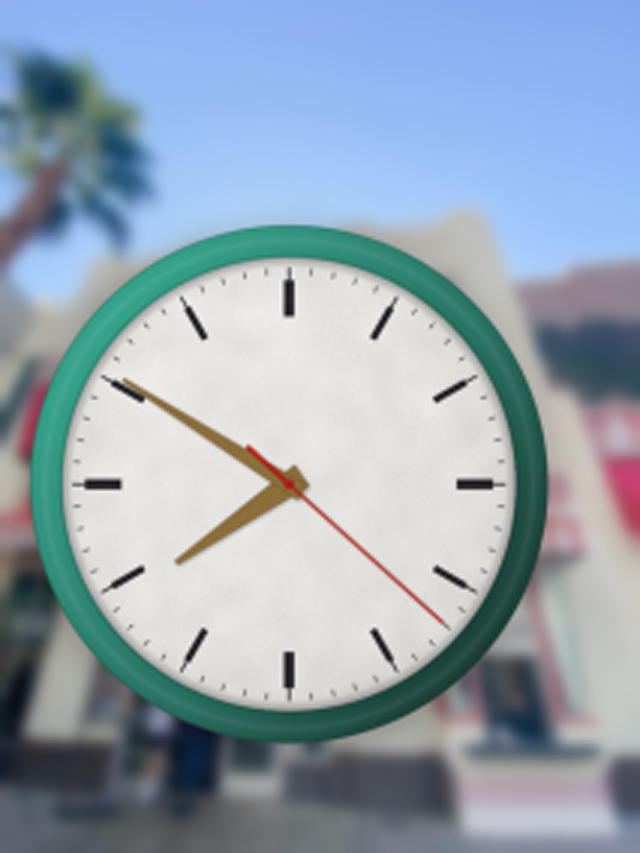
7:50:22
